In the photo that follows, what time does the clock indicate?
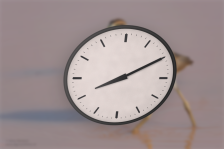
8:10
